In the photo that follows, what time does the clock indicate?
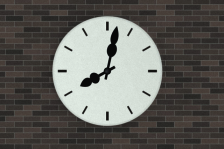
8:02
